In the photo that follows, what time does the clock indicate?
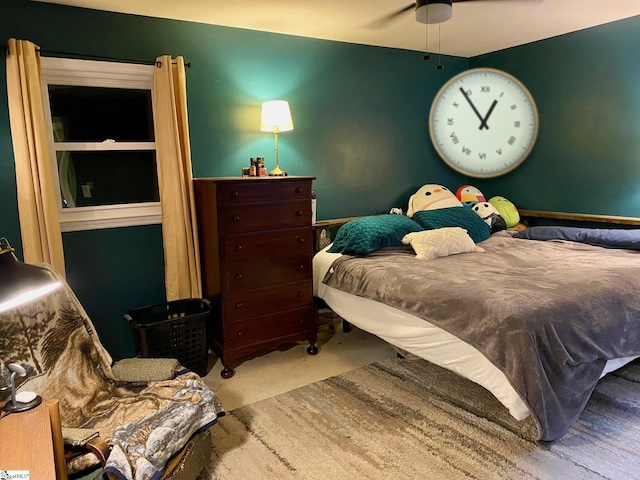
12:54
